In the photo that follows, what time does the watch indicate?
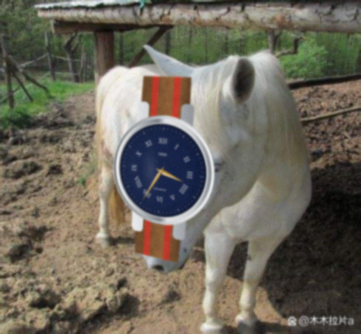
3:35
